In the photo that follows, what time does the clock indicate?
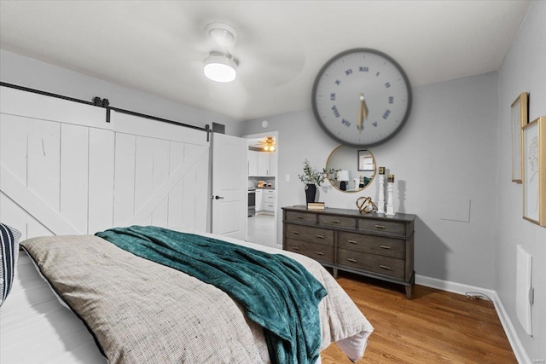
5:30
